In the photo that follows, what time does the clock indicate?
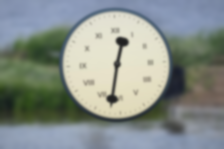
12:32
